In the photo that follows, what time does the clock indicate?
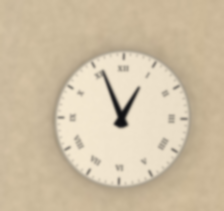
12:56
